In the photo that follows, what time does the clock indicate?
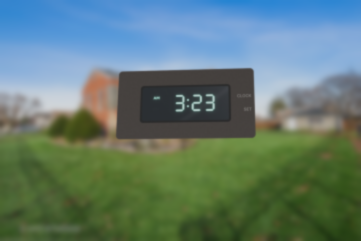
3:23
